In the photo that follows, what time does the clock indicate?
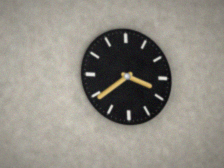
3:39
